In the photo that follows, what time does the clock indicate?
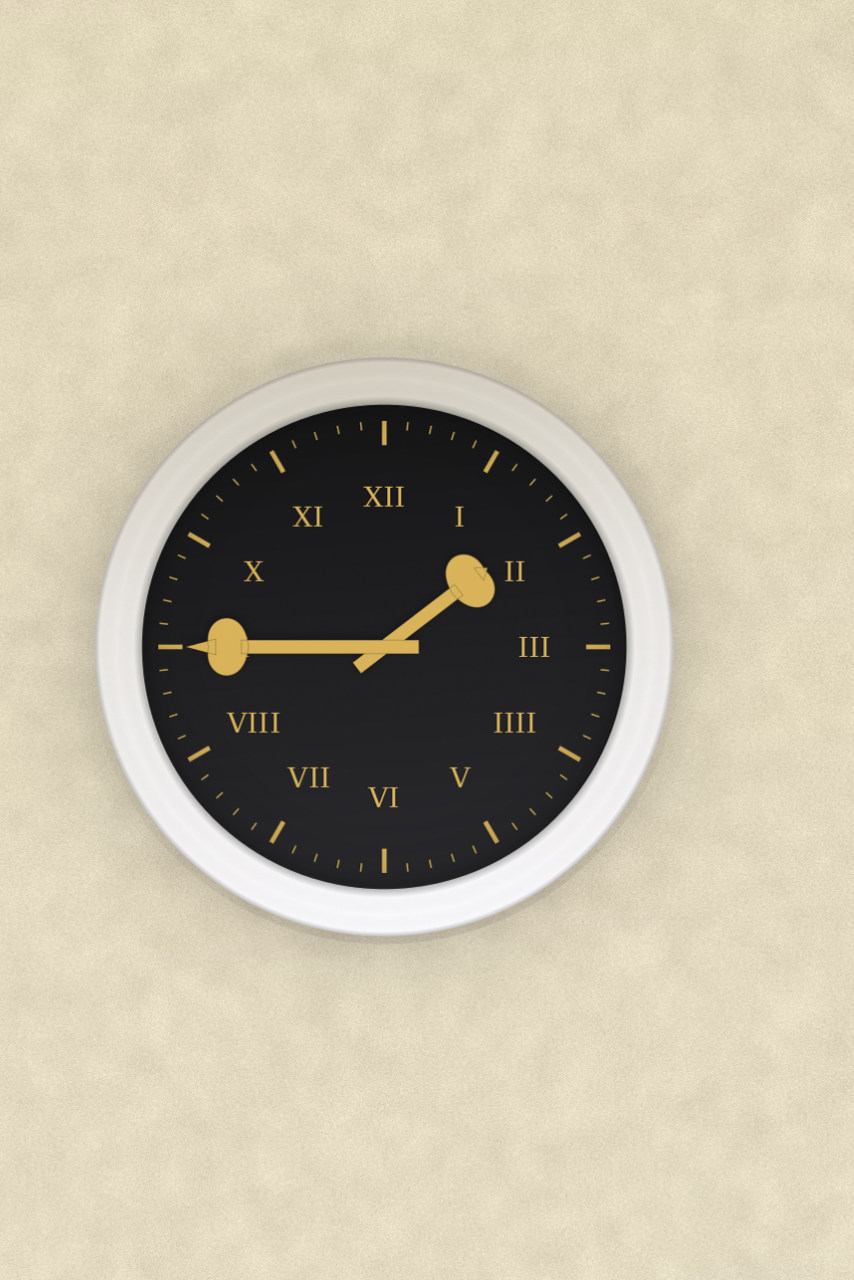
1:45
